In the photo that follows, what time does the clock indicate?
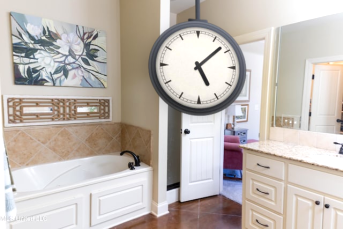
5:08
